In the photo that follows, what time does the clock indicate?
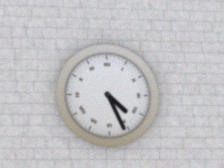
4:26
